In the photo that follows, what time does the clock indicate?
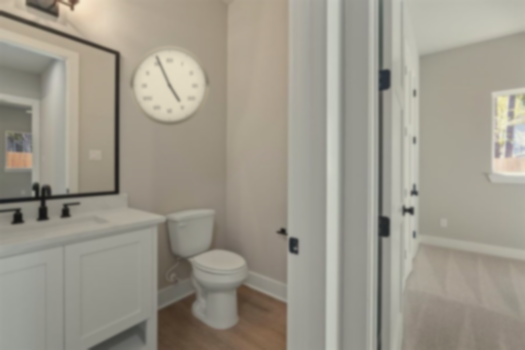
4:56
